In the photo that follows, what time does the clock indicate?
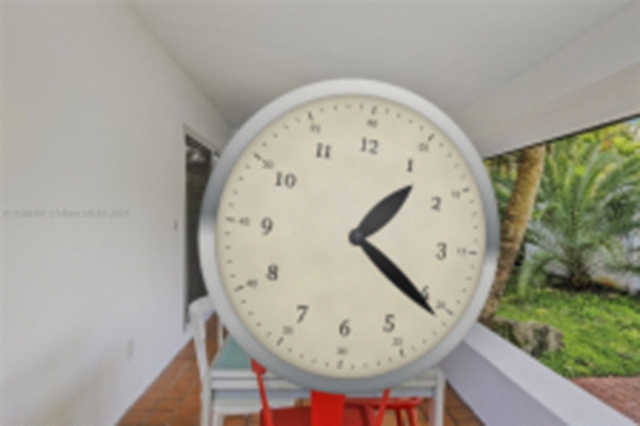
1:21
